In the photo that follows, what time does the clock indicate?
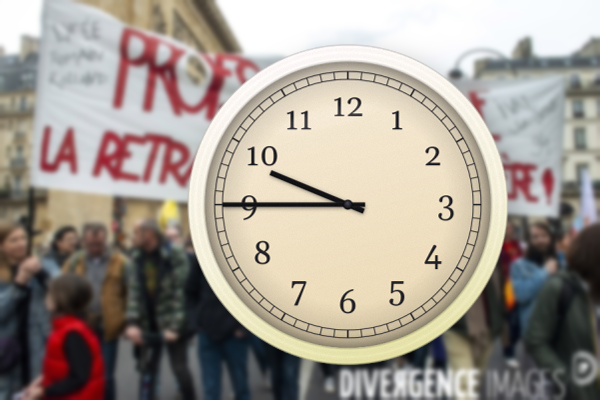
9:45
